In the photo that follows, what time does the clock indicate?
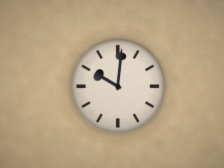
10:01
